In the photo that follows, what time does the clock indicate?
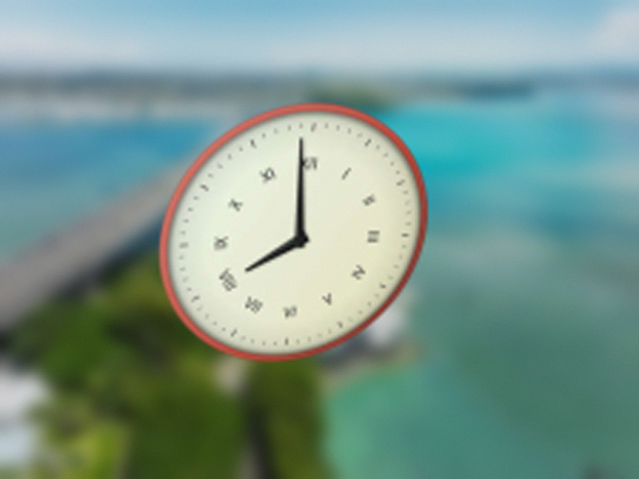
7:59
